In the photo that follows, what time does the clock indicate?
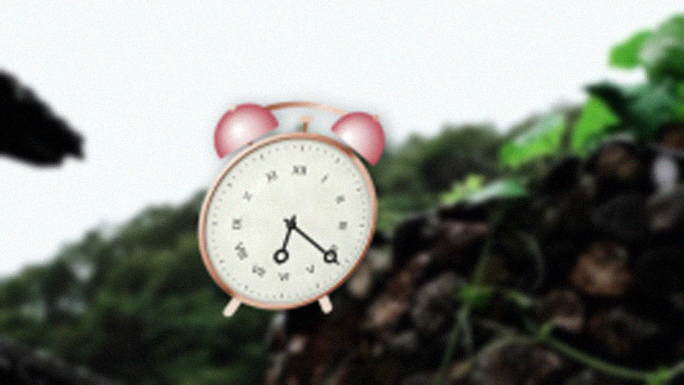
6:21
